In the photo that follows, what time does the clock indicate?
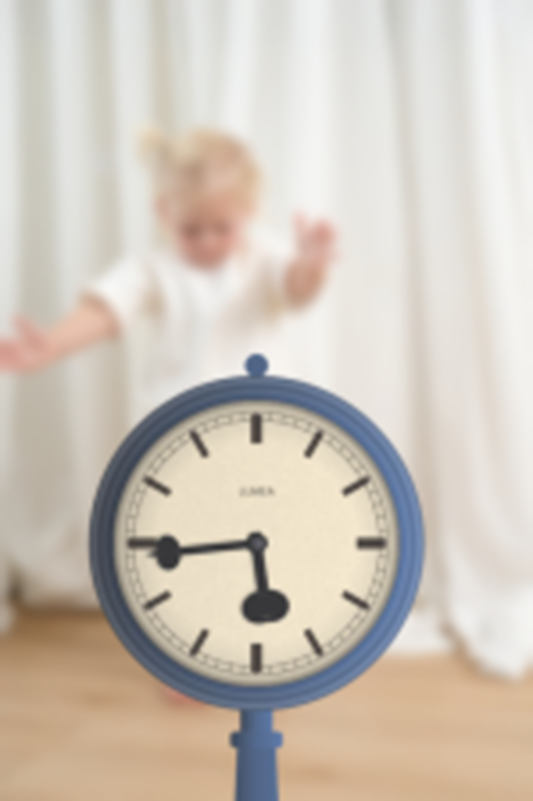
5:44
